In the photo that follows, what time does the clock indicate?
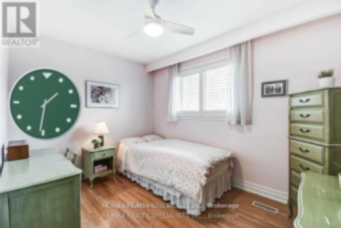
1:31
